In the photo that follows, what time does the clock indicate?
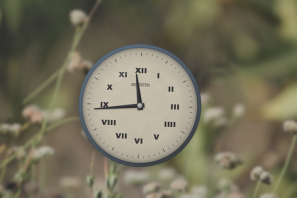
11:44
